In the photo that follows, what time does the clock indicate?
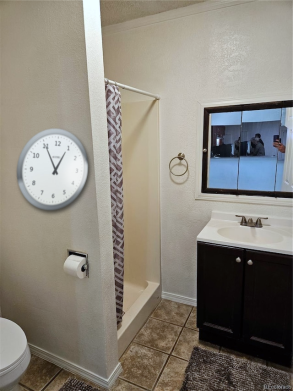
12:55
